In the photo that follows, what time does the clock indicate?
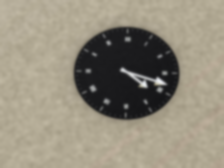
4:18
